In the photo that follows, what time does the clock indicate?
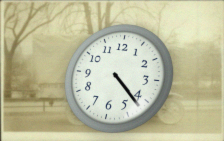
4:22
